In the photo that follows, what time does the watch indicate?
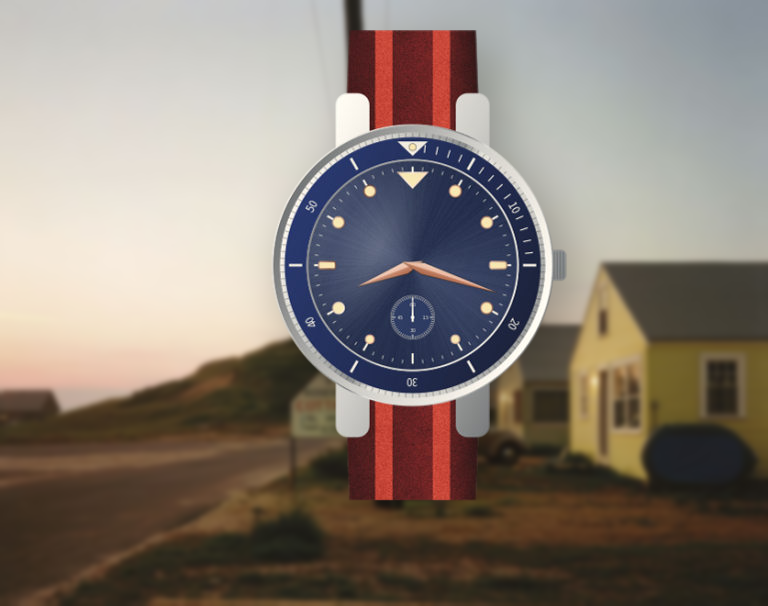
8:18
